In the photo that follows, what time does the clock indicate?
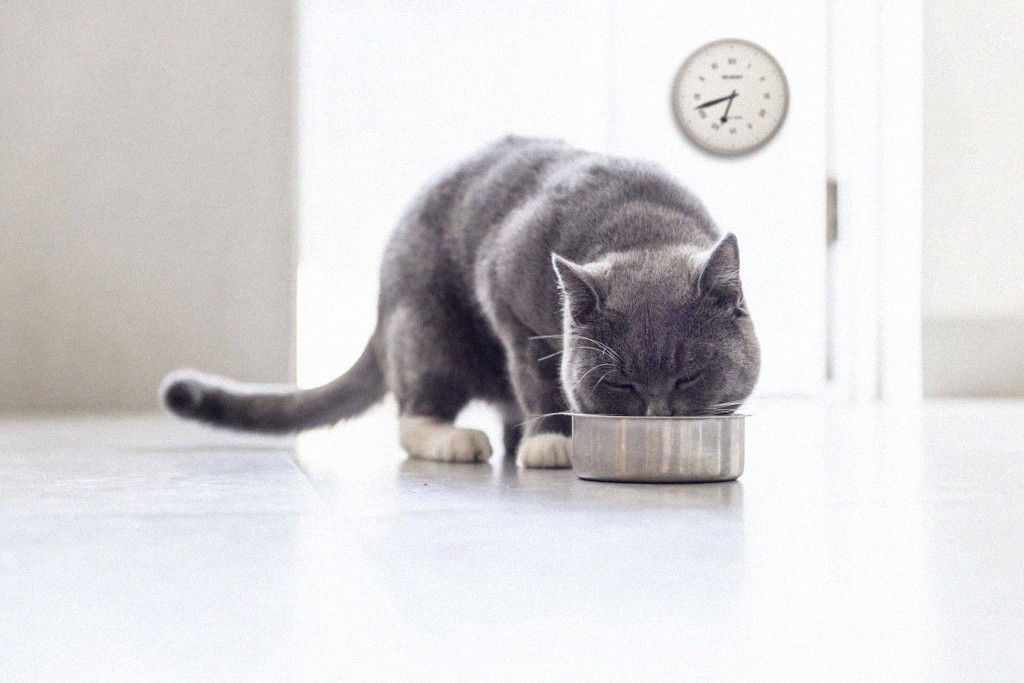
6:42
